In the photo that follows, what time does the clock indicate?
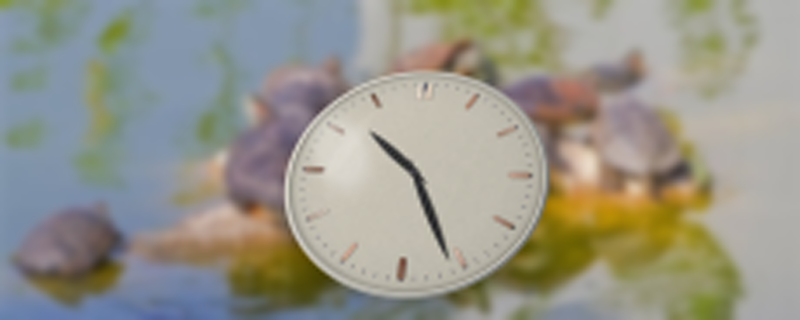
10:26
